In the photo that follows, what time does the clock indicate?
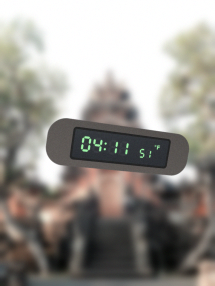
4:11
